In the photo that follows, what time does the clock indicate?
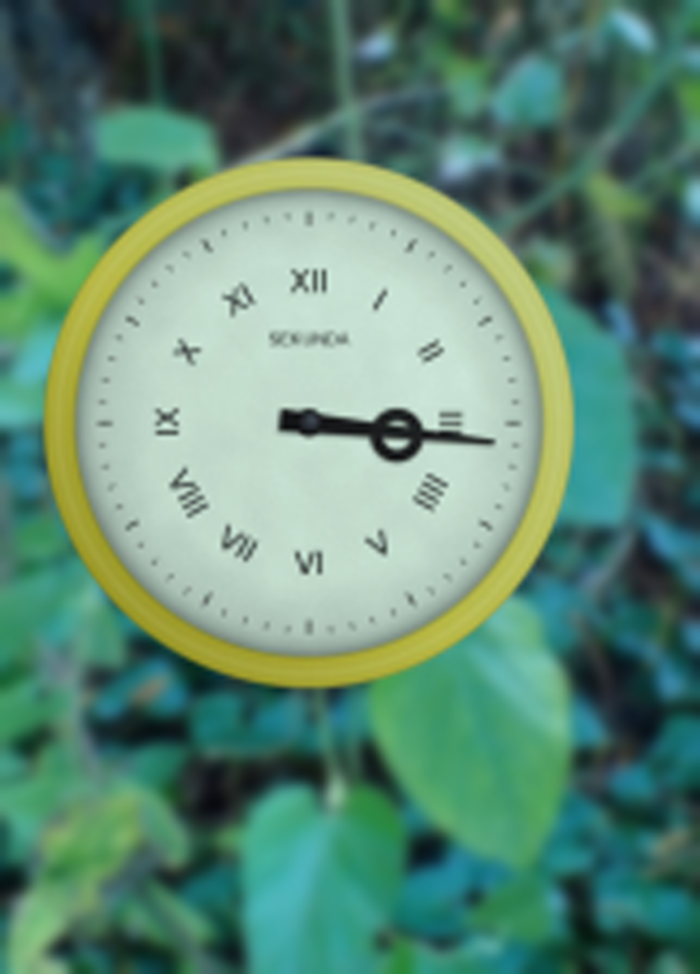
3:16
